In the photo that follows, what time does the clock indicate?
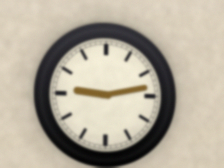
9:13
